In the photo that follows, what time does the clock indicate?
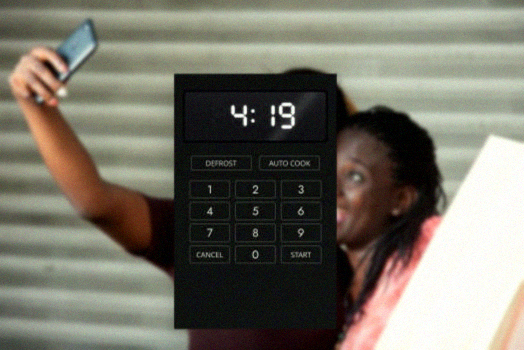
4:19
